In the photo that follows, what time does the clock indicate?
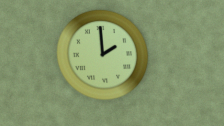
2:00
